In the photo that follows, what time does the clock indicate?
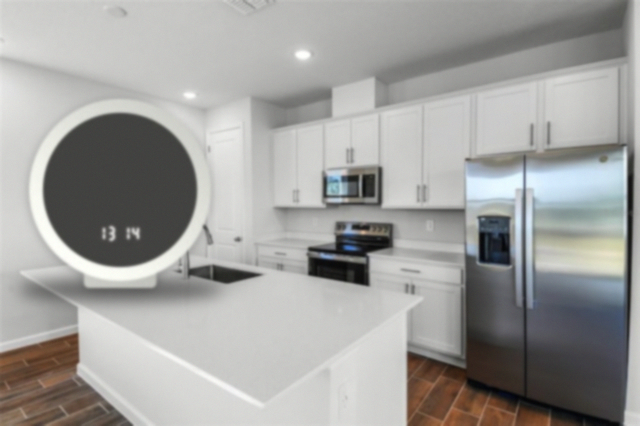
13:14
